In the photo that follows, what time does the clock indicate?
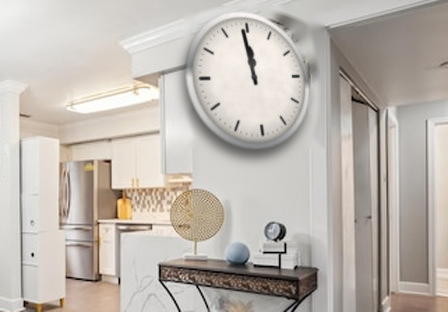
11:59
